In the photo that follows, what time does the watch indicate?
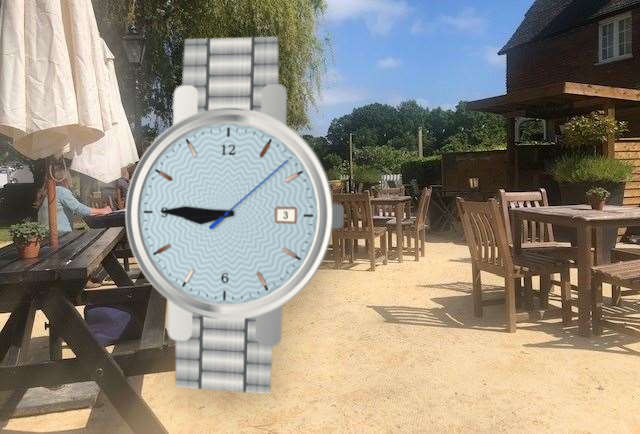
8:45:08
